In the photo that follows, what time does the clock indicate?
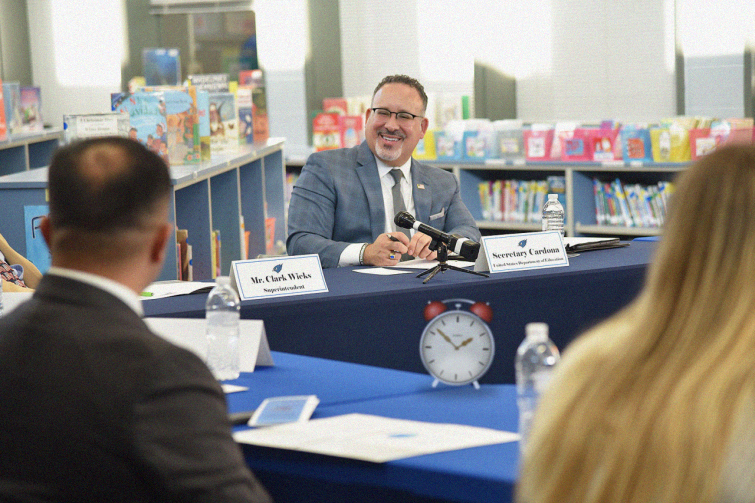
1:52
